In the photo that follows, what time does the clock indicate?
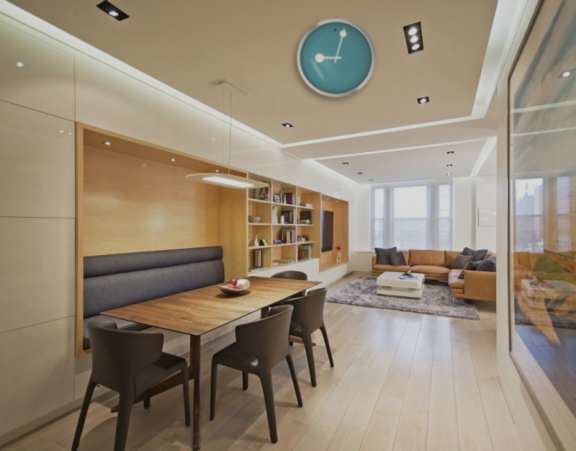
9:03
